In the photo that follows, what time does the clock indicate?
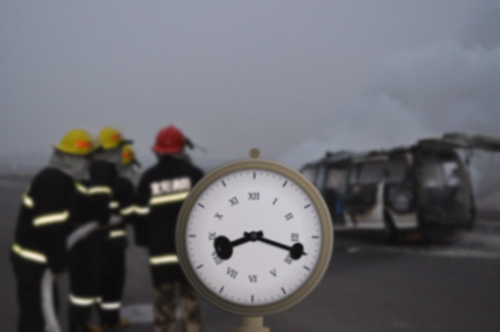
8:18
